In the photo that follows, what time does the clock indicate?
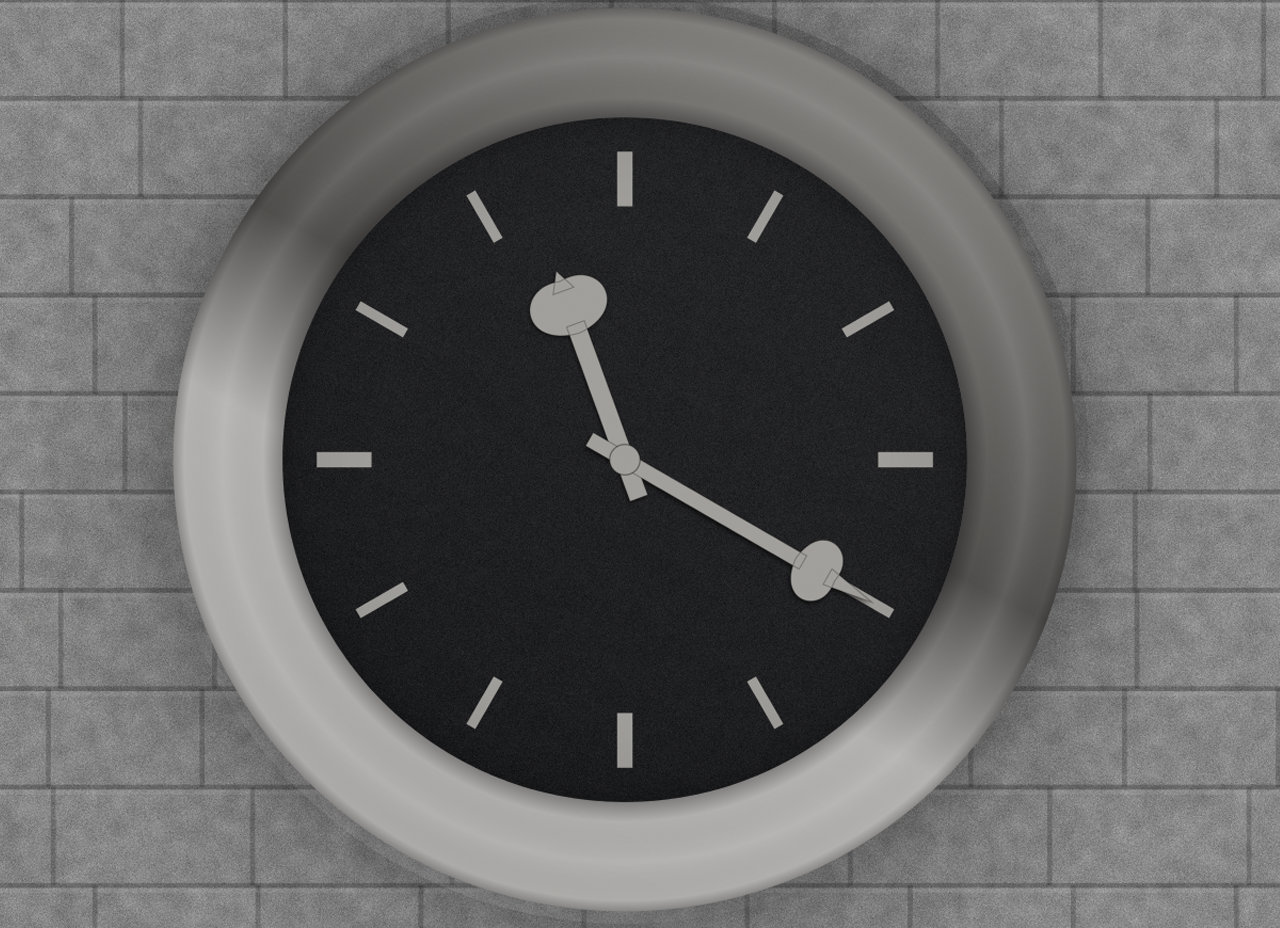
11:20
